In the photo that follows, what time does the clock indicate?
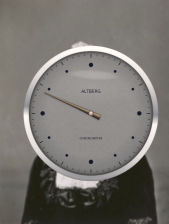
9:49
